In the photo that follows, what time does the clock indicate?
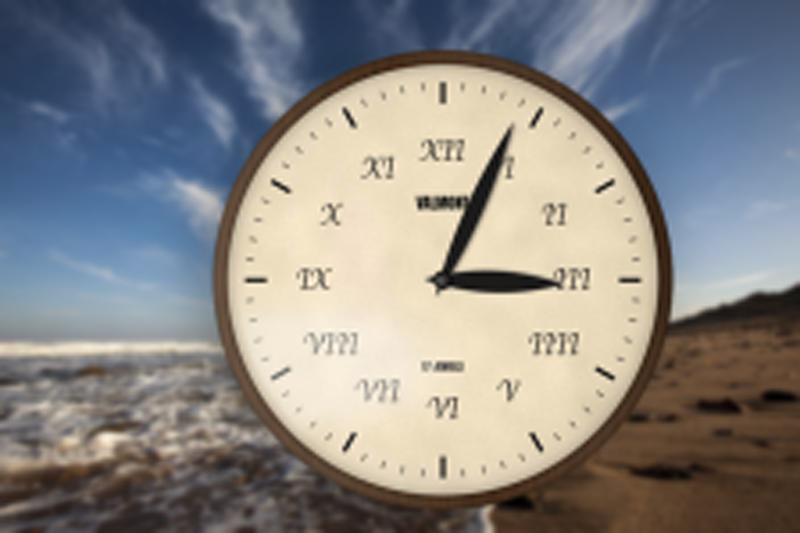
3:04
